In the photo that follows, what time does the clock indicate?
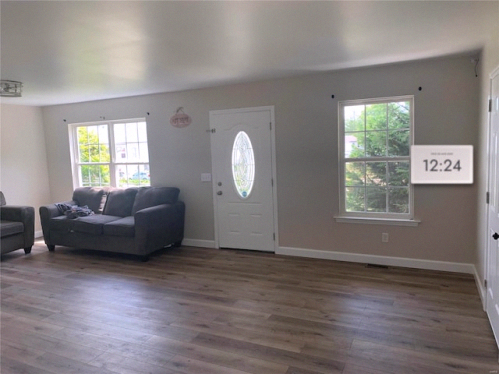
12:24
